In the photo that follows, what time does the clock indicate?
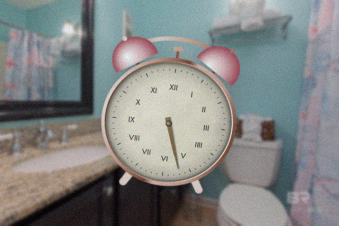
5:27
